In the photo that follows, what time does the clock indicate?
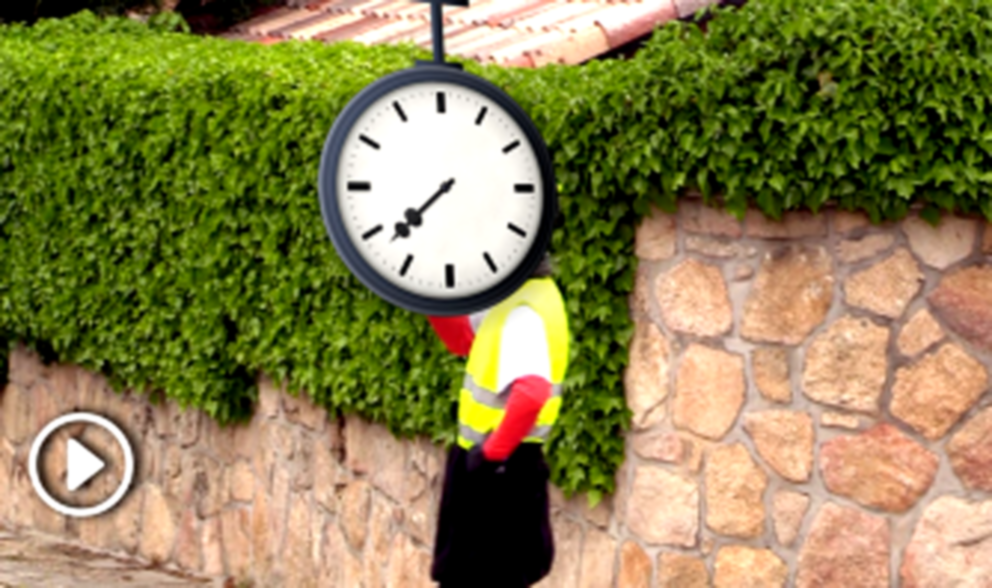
7:38
